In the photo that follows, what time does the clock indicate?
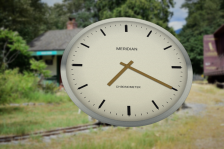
7:20
